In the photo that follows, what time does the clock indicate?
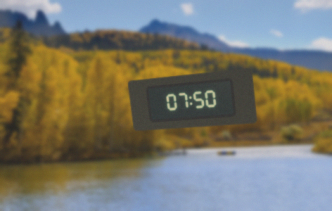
7:50
